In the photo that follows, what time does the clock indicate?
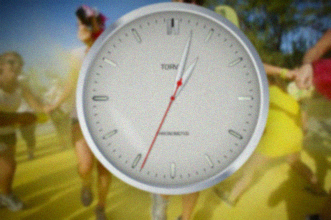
1:02:34
